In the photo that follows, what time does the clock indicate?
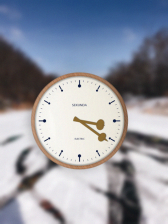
3:21
